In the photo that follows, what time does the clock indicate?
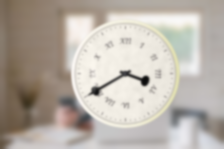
3:40
